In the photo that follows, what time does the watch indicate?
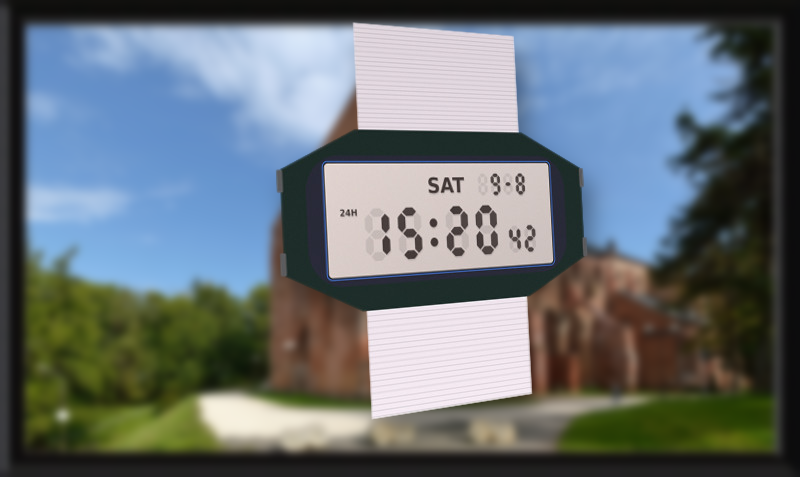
15:20:42
